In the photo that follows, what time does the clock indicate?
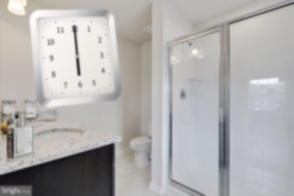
6:00
